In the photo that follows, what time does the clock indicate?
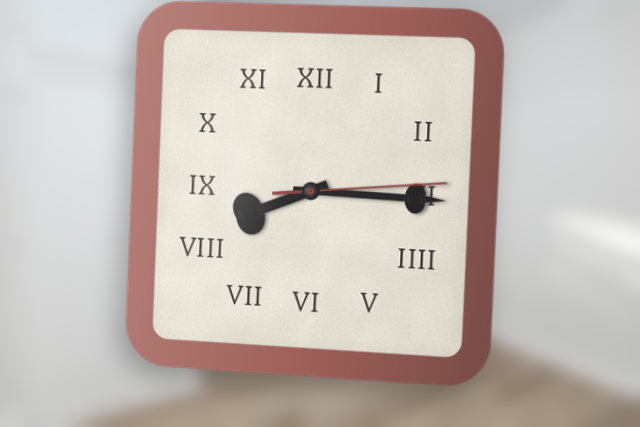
8:15:14
